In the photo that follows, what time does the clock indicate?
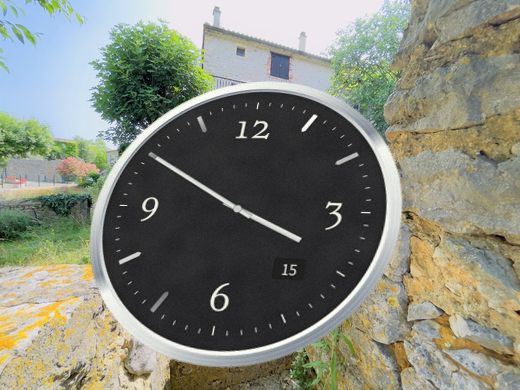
3:50
